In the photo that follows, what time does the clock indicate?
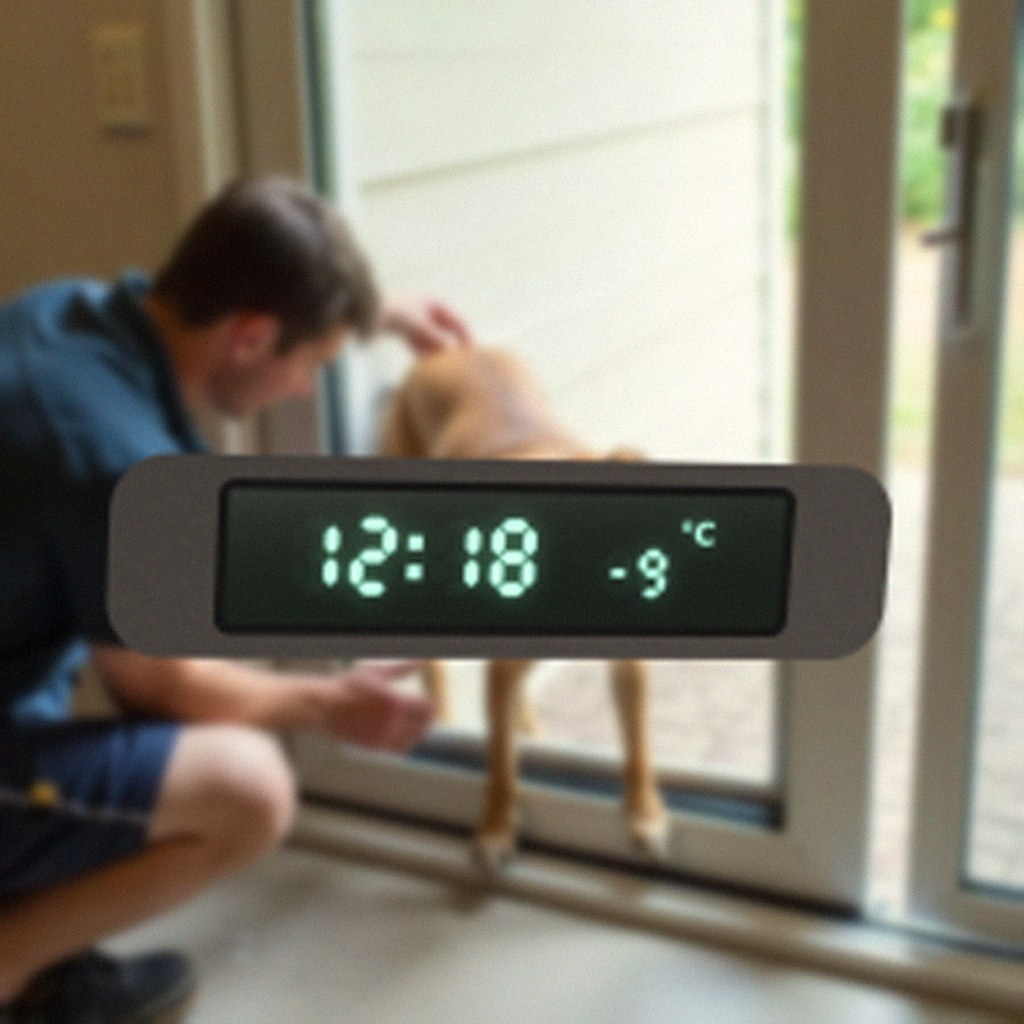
12:18
